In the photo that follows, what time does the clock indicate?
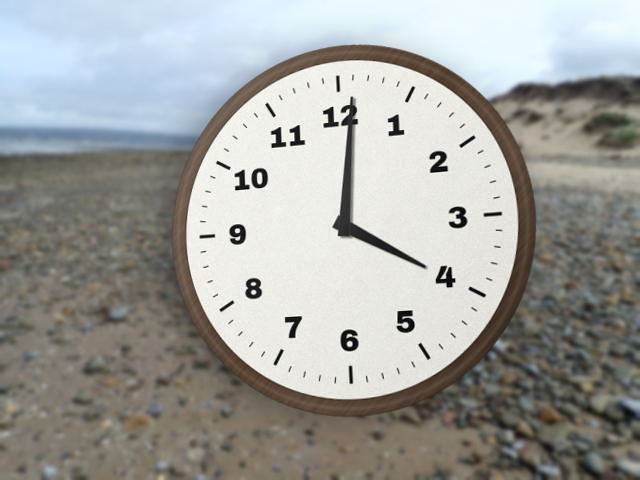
4:01
